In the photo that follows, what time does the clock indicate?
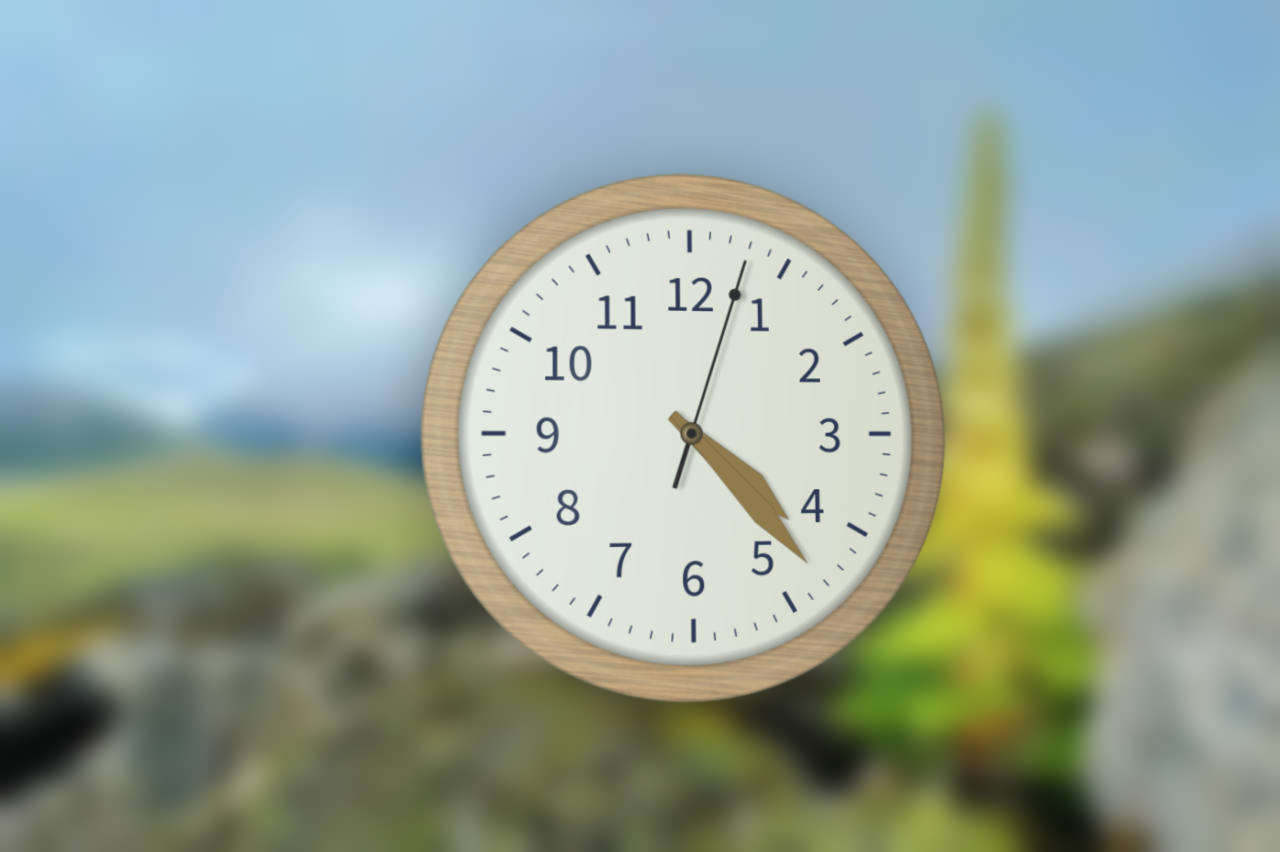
4:23:03
